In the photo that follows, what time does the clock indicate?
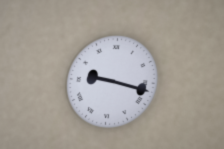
9:17
